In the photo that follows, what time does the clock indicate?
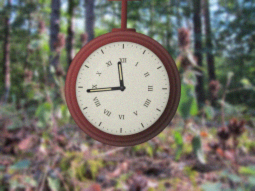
11:44
